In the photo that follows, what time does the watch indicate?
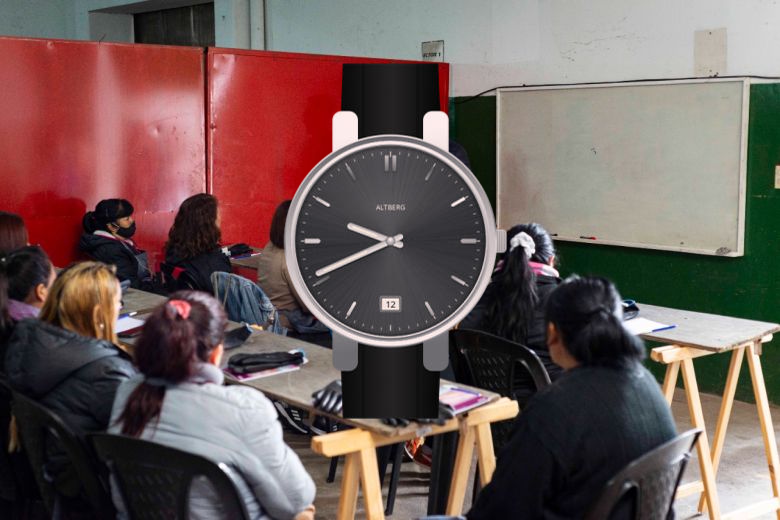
9:41
